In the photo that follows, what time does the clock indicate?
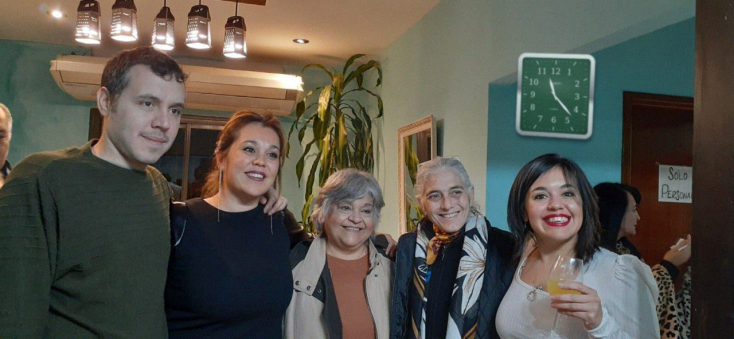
11:23
